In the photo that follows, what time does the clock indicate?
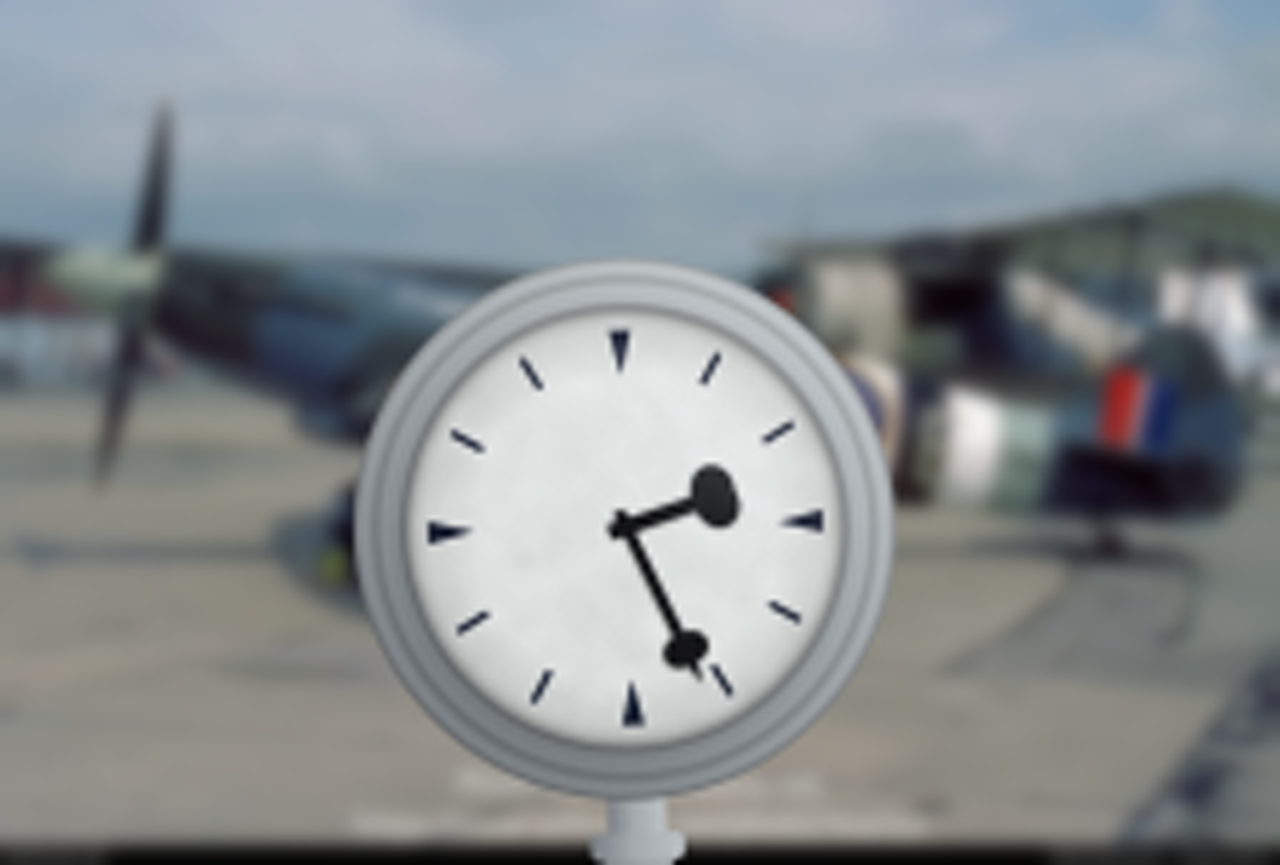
2:26
